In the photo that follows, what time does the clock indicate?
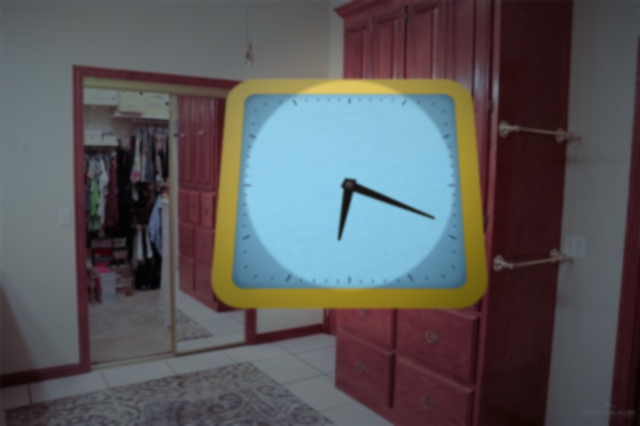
6:19
